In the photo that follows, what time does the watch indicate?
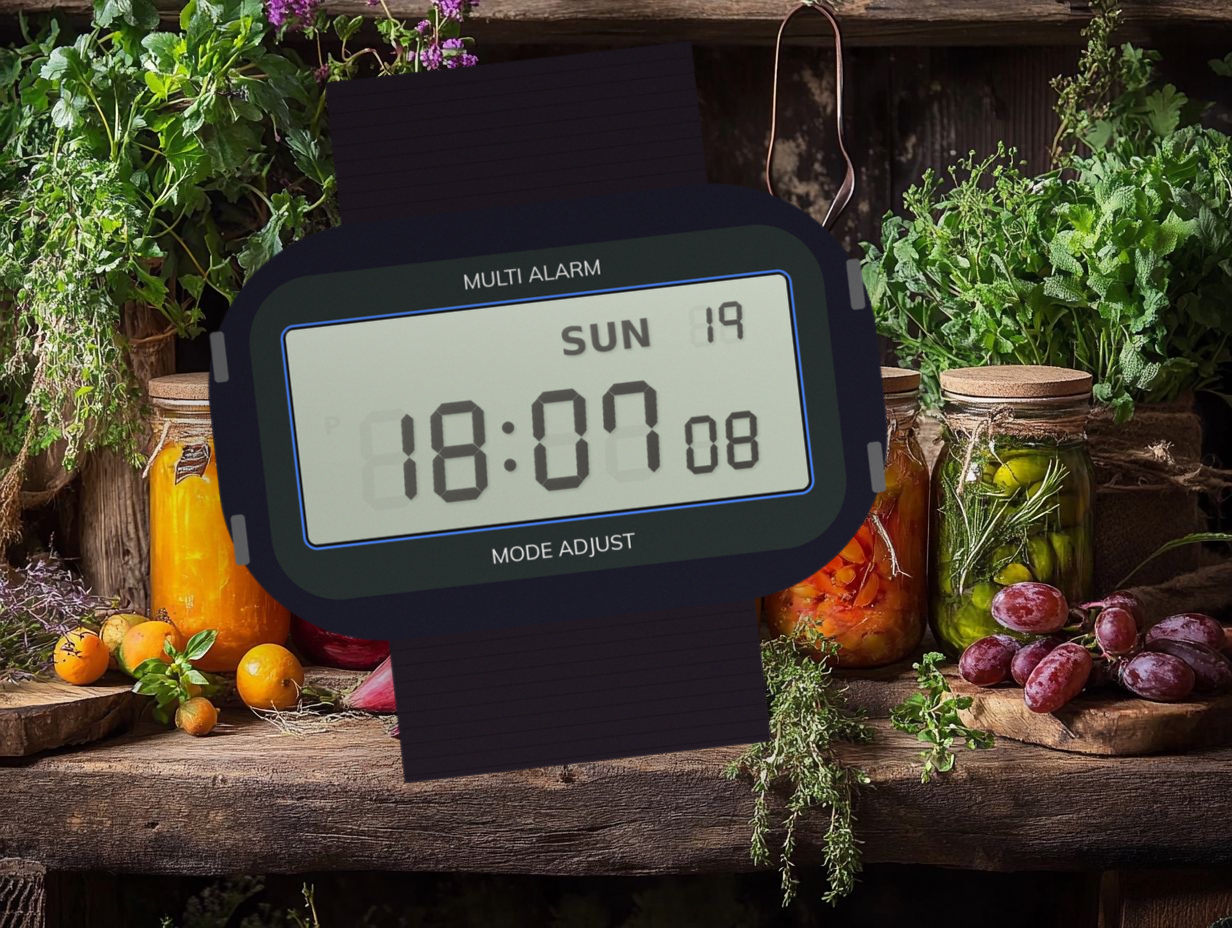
18:07:08
